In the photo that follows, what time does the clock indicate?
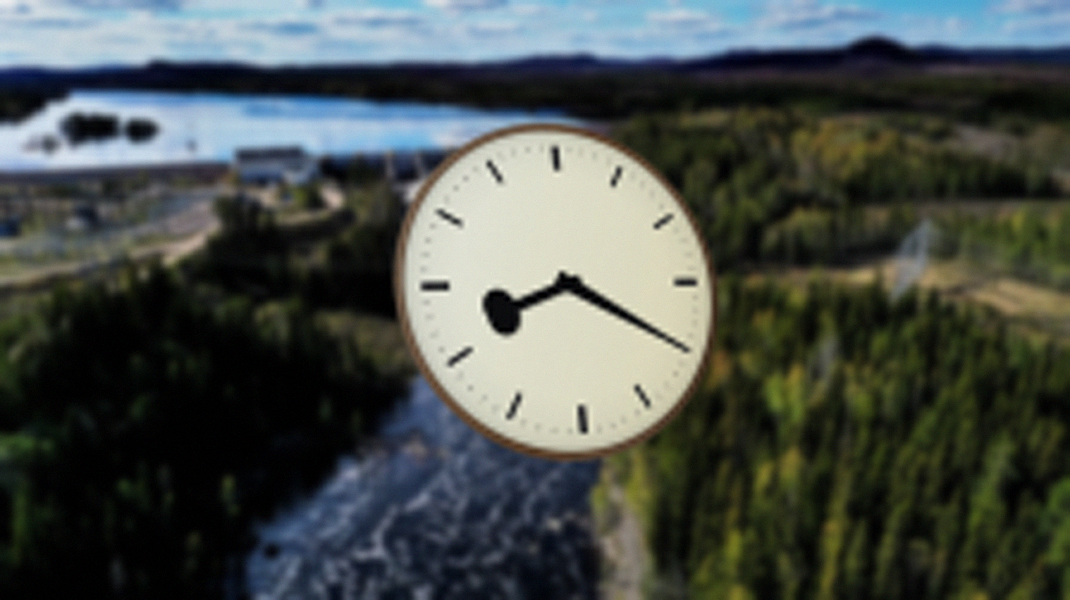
8:20
